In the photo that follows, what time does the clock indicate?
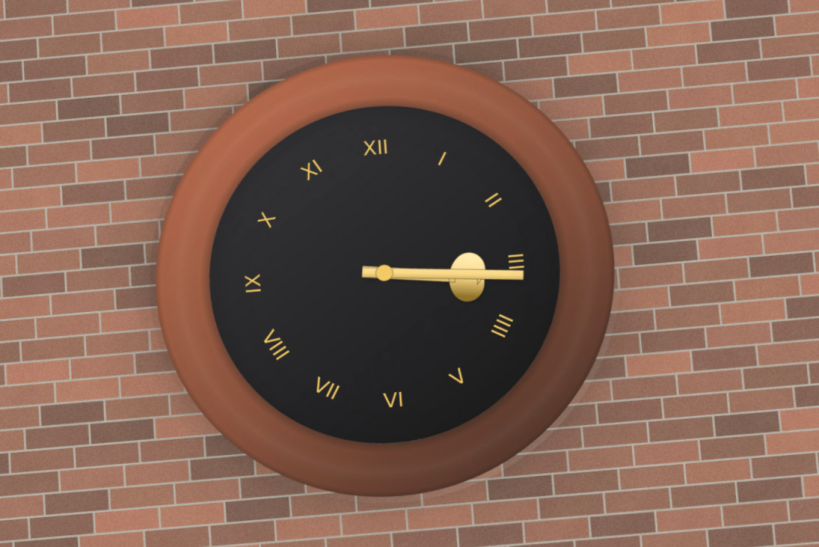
3:16
